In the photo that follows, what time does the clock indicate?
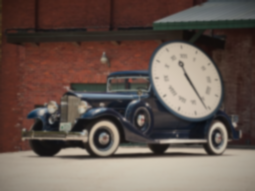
11:26
